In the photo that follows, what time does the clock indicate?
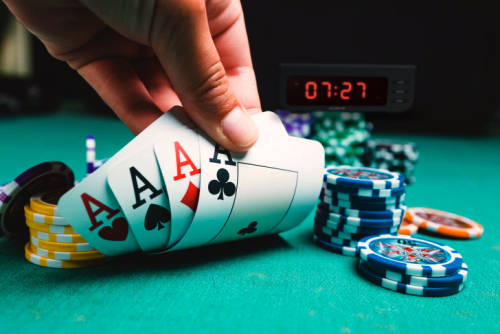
7:27
